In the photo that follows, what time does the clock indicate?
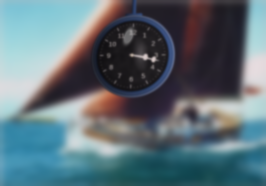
3:17
